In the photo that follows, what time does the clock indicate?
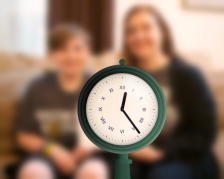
12:24
